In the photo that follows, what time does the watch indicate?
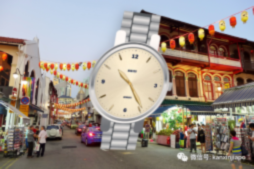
10:24
